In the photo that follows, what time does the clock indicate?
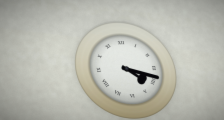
4:18
